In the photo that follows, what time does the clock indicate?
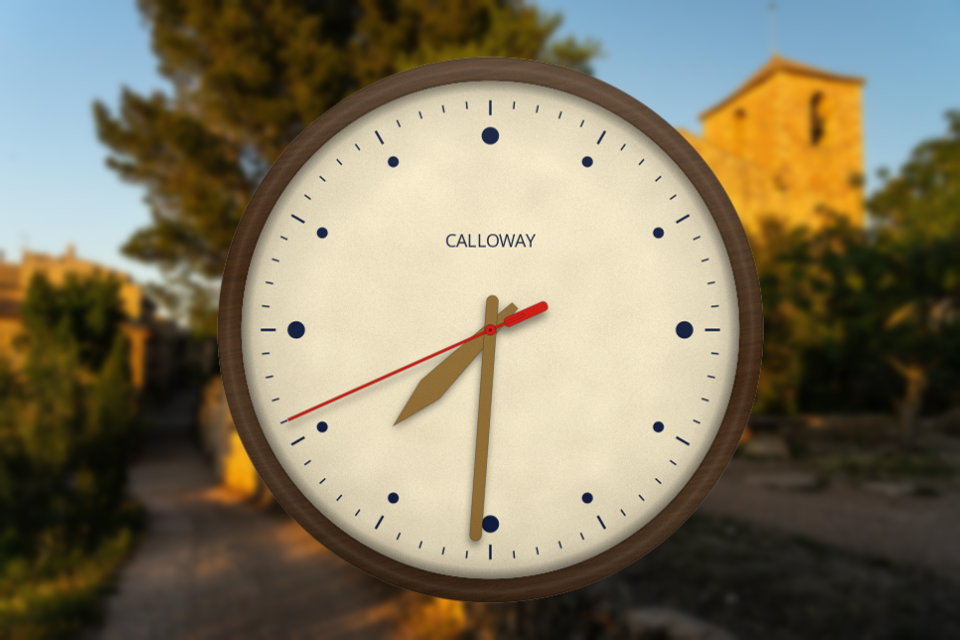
7:30:41
